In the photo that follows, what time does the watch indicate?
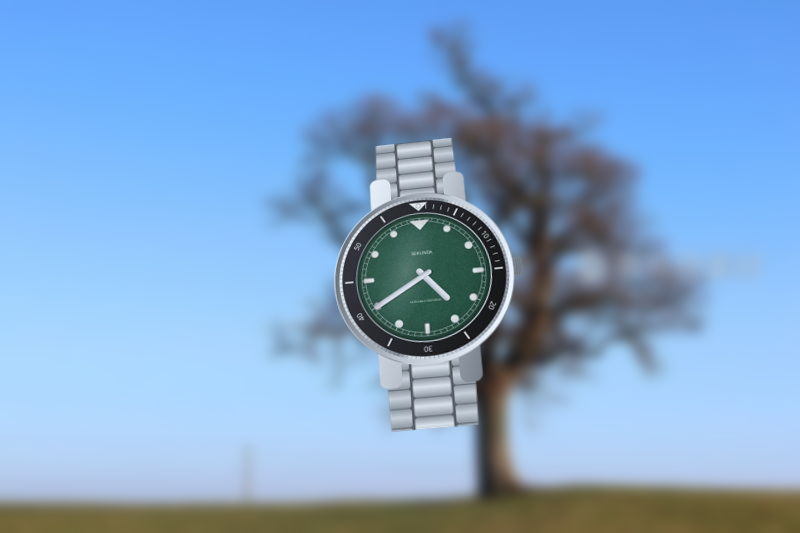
4:40
